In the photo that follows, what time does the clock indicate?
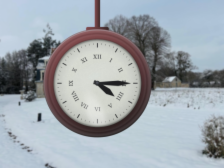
4:15
